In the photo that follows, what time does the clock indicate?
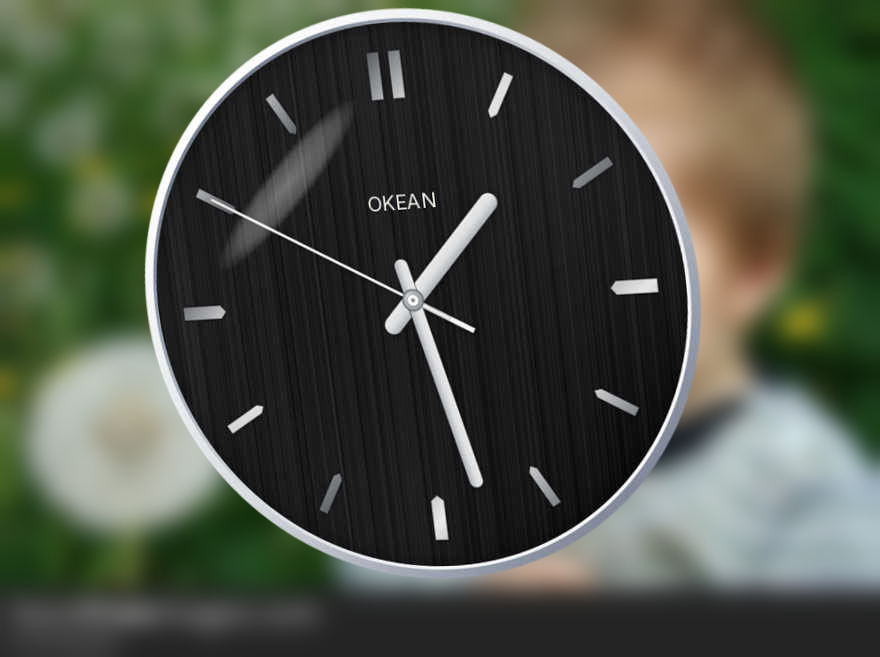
1:27:50
